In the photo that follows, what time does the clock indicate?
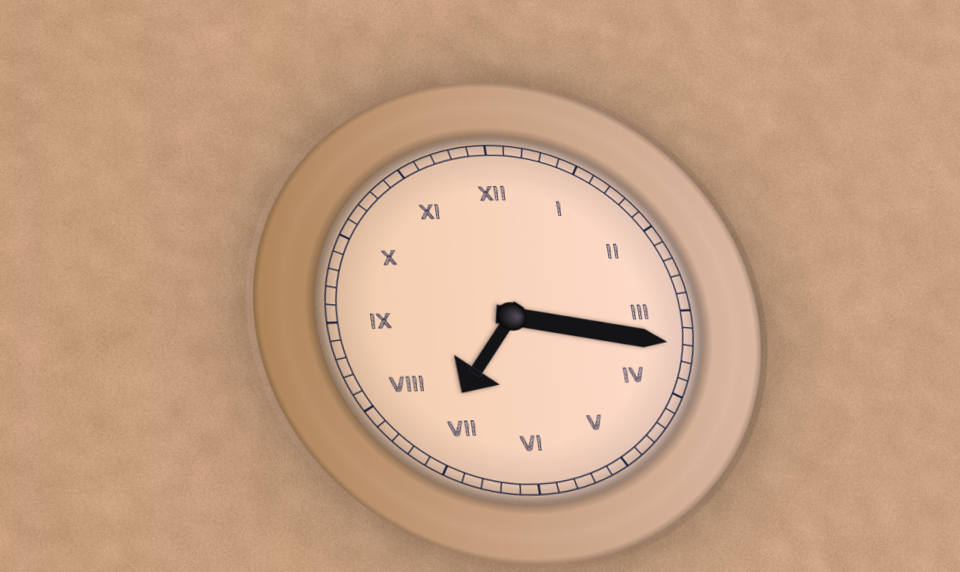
7:17
